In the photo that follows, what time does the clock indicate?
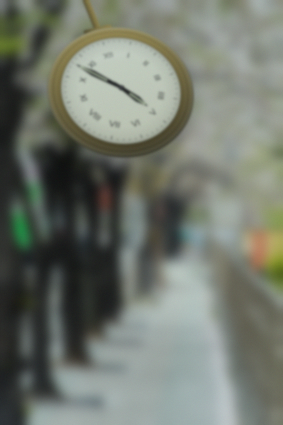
4:53
